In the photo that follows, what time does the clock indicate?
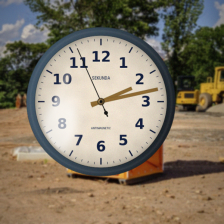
2:12:56
